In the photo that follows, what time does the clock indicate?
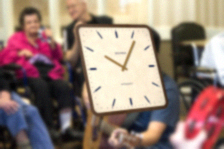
10:06
